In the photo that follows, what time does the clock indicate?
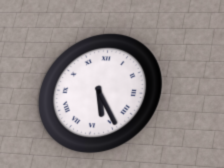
5:24
